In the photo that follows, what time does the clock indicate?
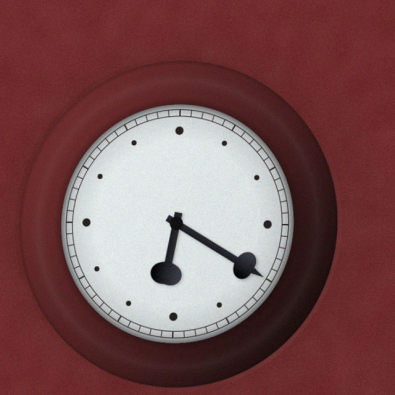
6:20
